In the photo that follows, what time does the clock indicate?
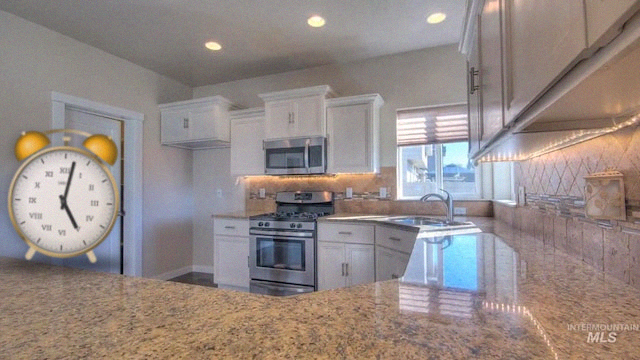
5:02
